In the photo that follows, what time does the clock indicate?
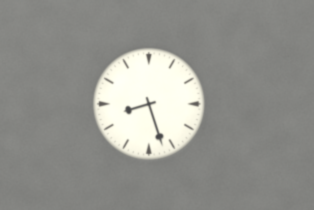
8:27
